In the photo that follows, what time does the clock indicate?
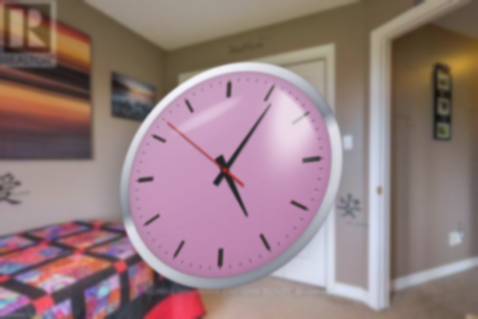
5:05:52
